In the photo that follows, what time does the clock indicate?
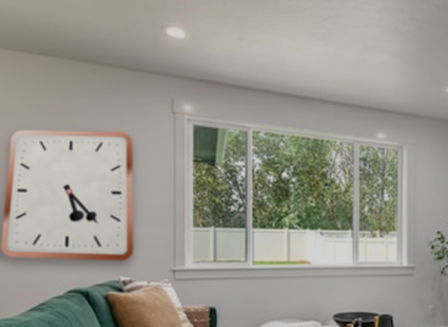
5:23
